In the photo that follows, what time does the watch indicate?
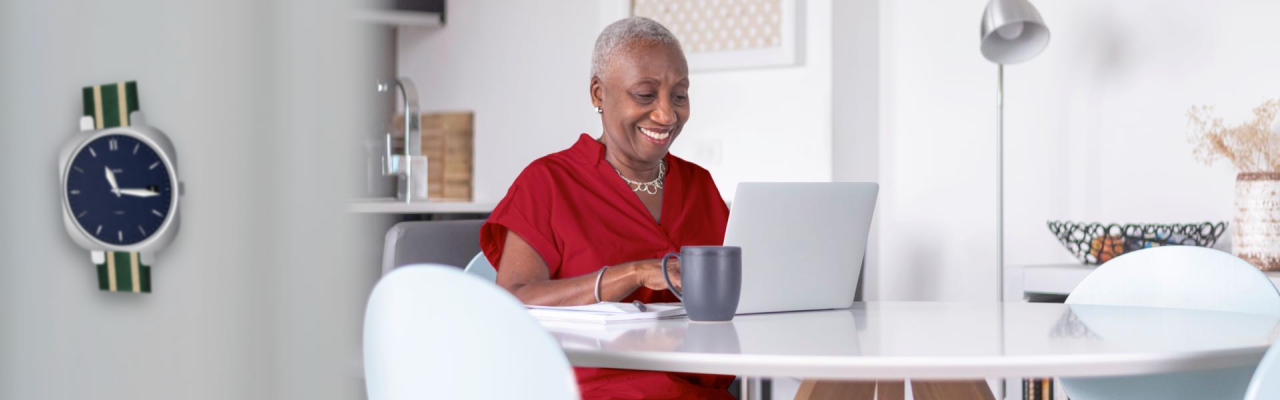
11:16
